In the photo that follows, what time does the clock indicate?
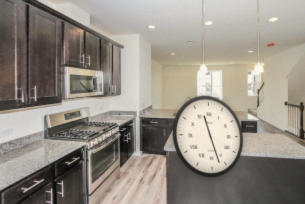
11:27
